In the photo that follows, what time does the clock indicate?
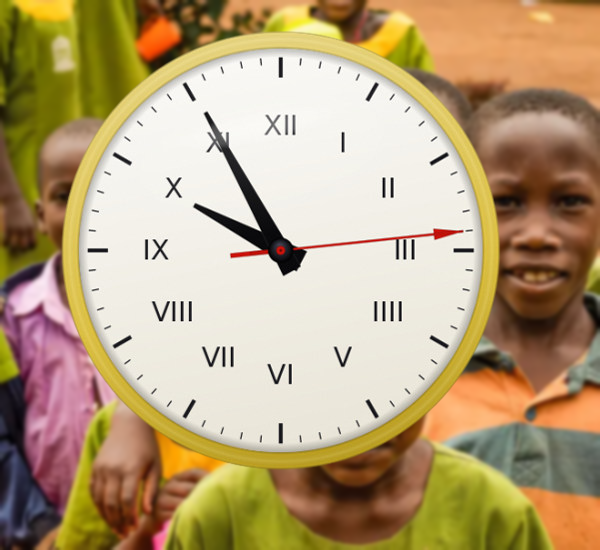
9:55:14
